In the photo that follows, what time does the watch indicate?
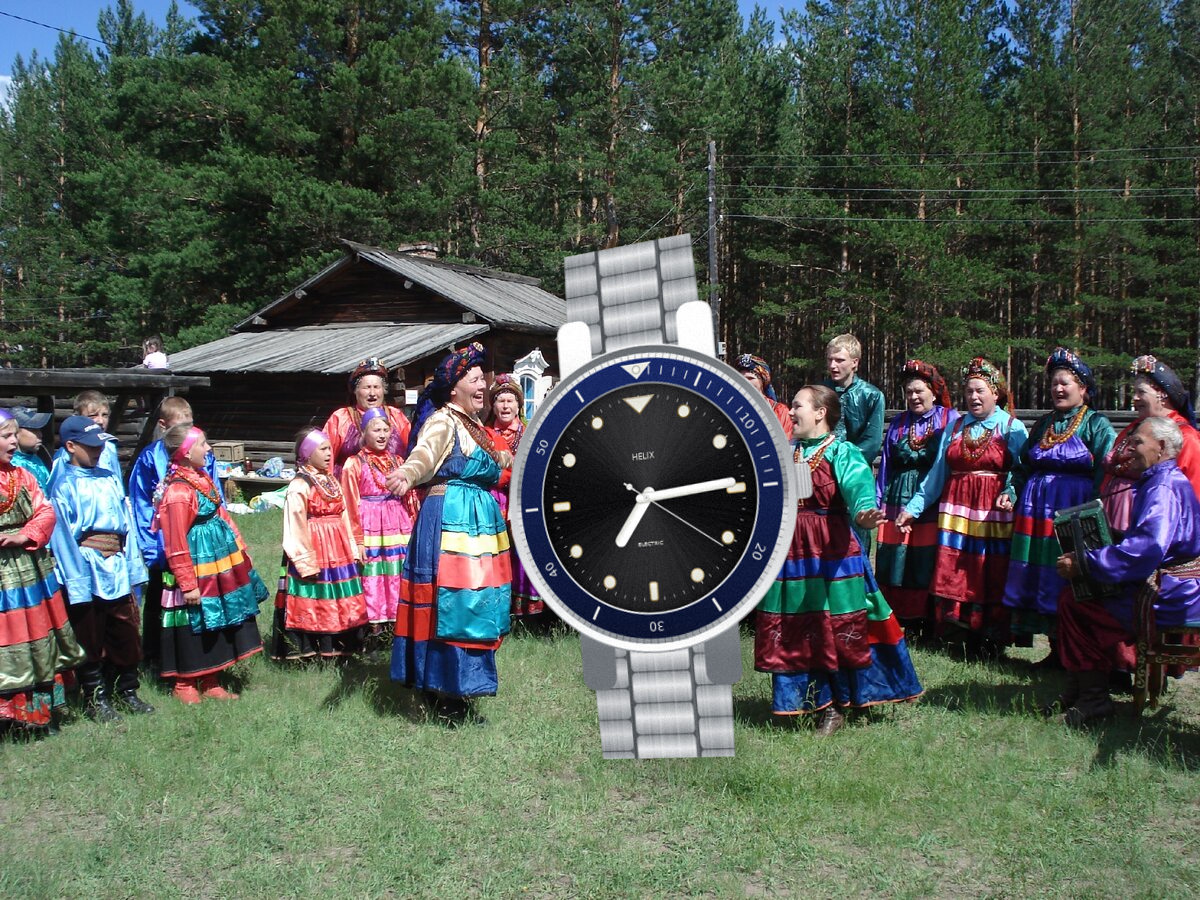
7:14:21
